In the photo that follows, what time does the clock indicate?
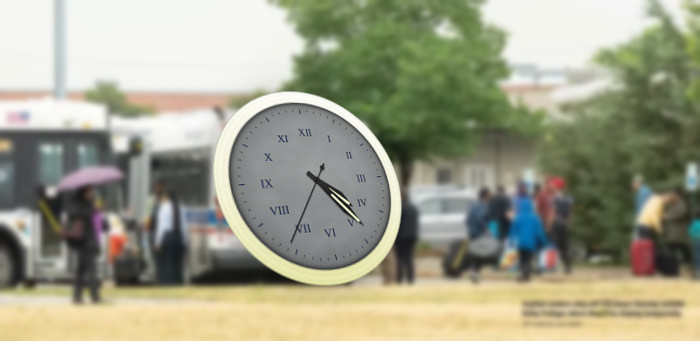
4:23:36
